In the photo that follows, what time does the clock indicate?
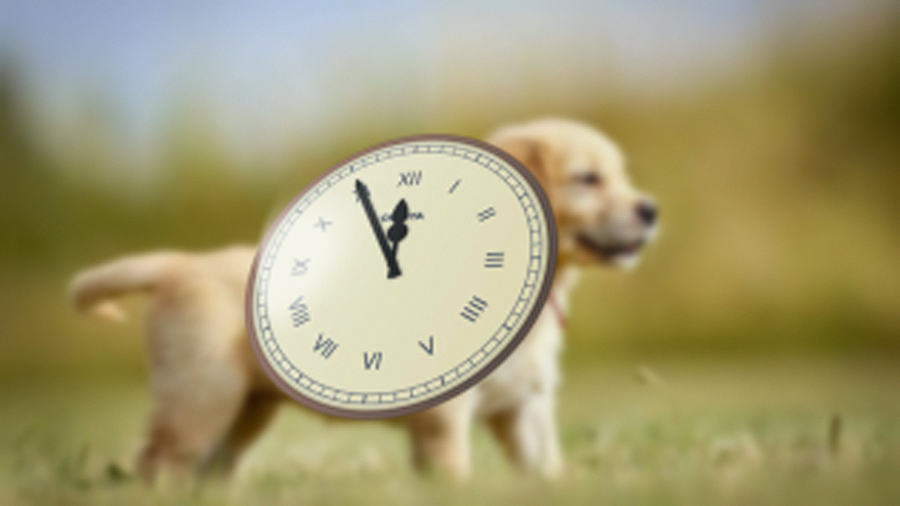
11:55
